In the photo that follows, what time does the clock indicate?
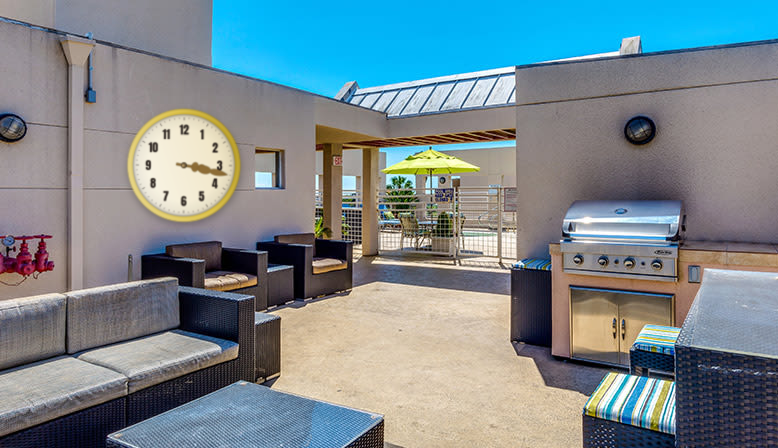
3:17
